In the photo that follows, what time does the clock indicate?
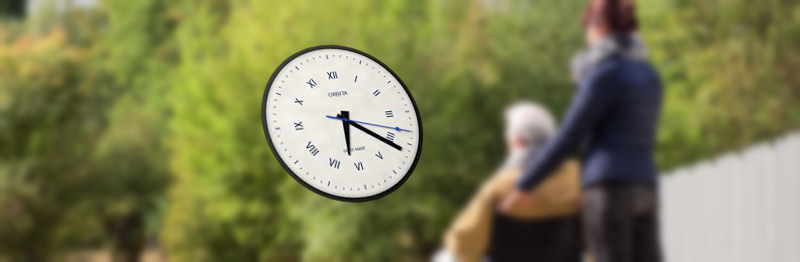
6:21:18
